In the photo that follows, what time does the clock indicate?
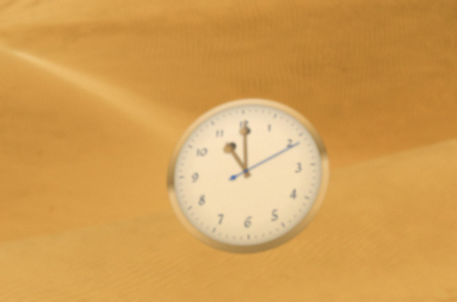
11:00:11
